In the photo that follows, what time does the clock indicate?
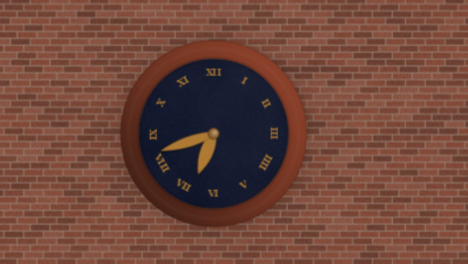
6:42
